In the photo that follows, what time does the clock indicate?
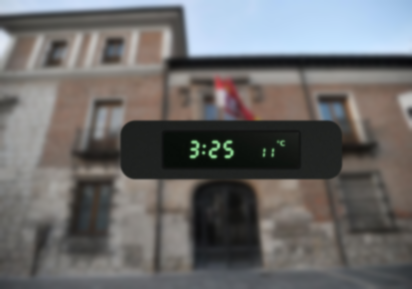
3:25
